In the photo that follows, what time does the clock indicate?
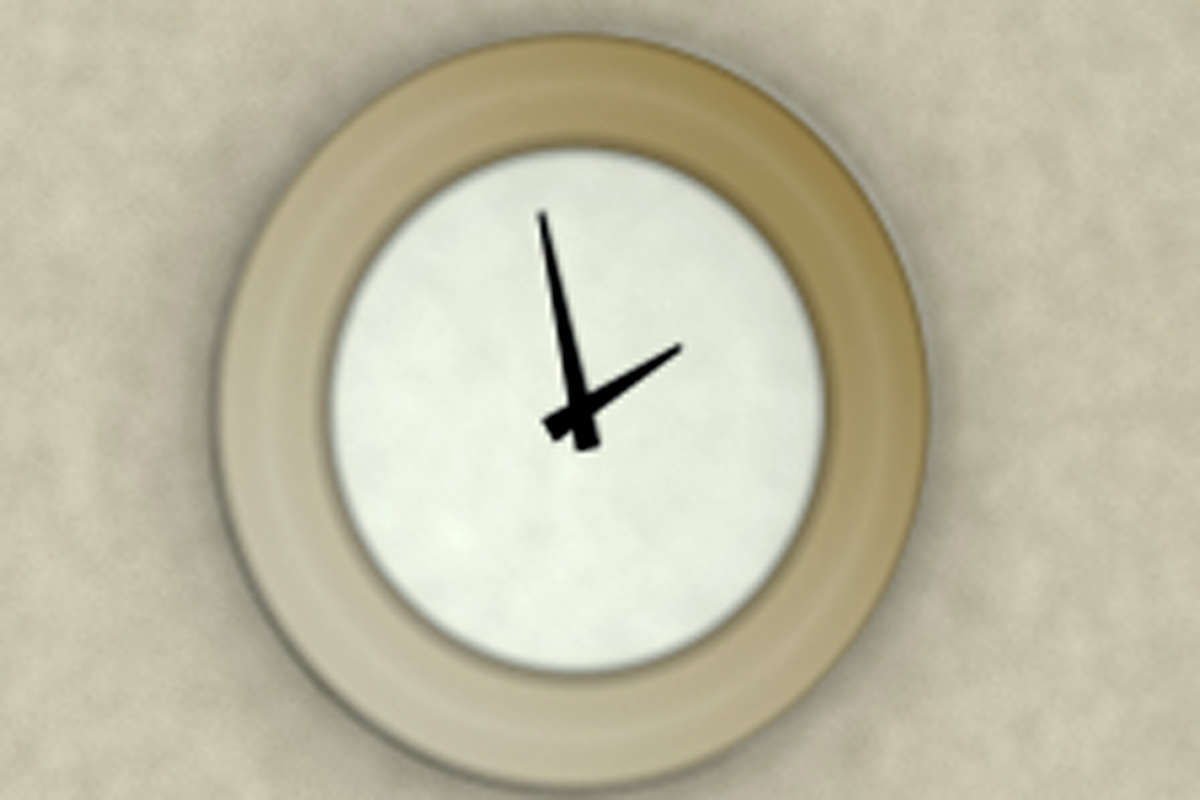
1:58
